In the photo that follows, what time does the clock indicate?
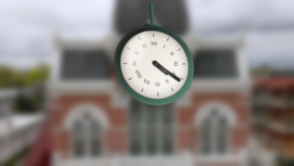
4:21
